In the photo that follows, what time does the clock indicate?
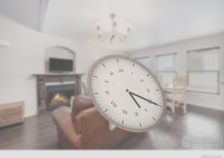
5:20
